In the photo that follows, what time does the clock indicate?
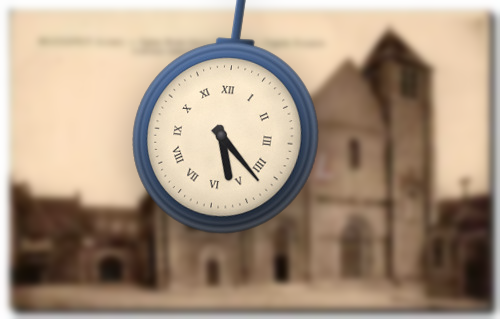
5:22
